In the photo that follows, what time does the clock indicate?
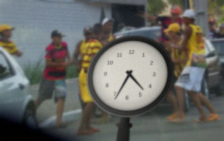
4:34
